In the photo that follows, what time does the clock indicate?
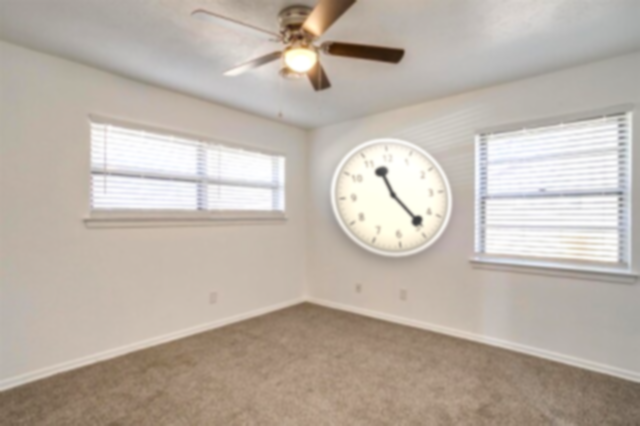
11:24
